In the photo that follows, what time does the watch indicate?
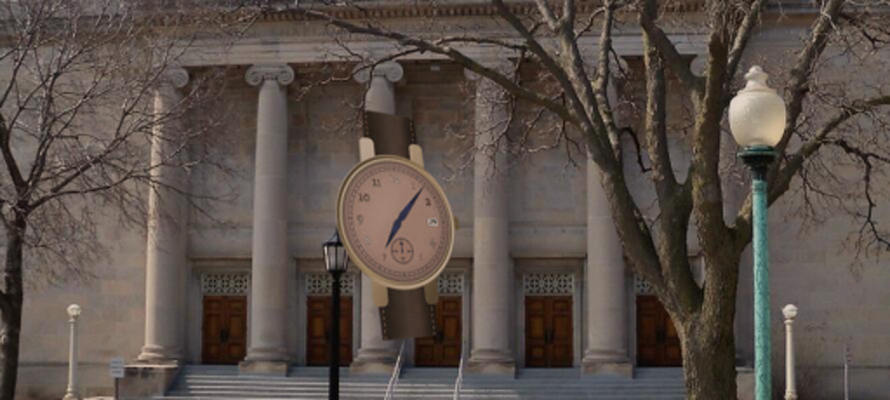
7:07
